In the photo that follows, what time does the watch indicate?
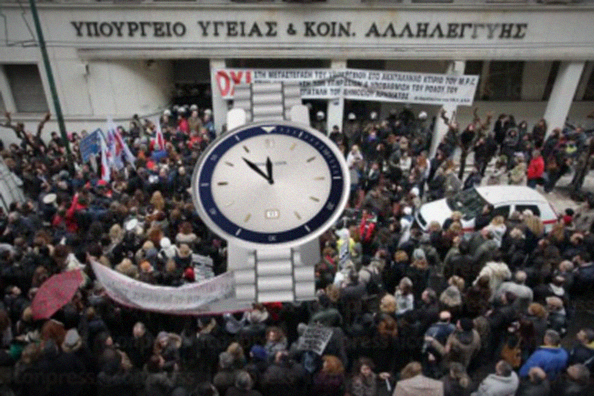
11:53
